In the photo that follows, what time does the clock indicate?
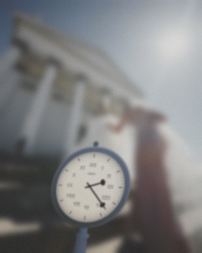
2:23
